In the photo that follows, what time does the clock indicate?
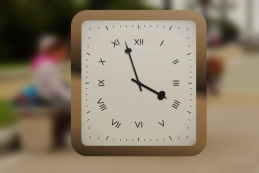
3:57
